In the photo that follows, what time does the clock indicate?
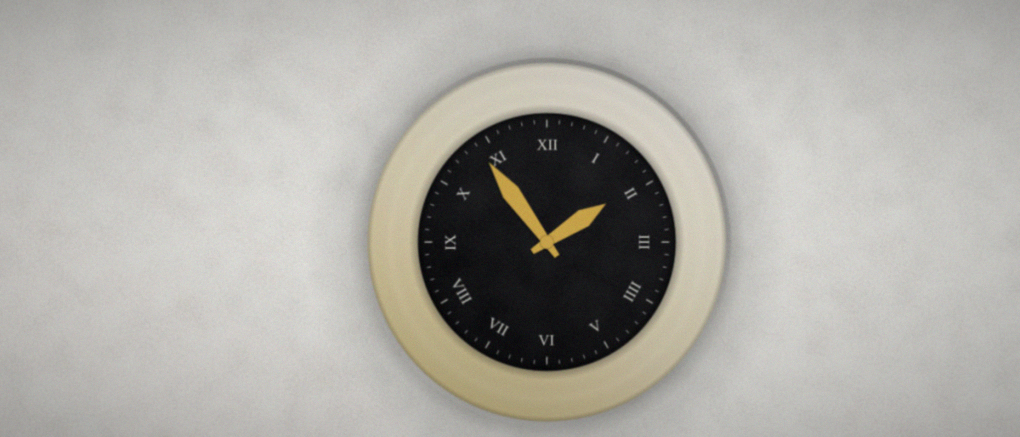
1:54
